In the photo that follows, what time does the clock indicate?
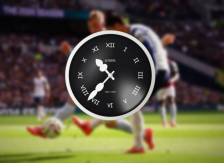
10:37
